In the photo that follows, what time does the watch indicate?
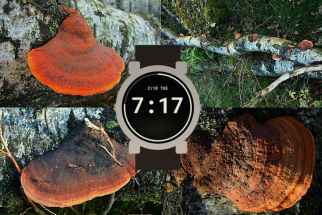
7:17
